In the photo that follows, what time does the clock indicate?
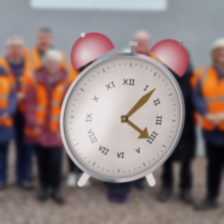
4:07
